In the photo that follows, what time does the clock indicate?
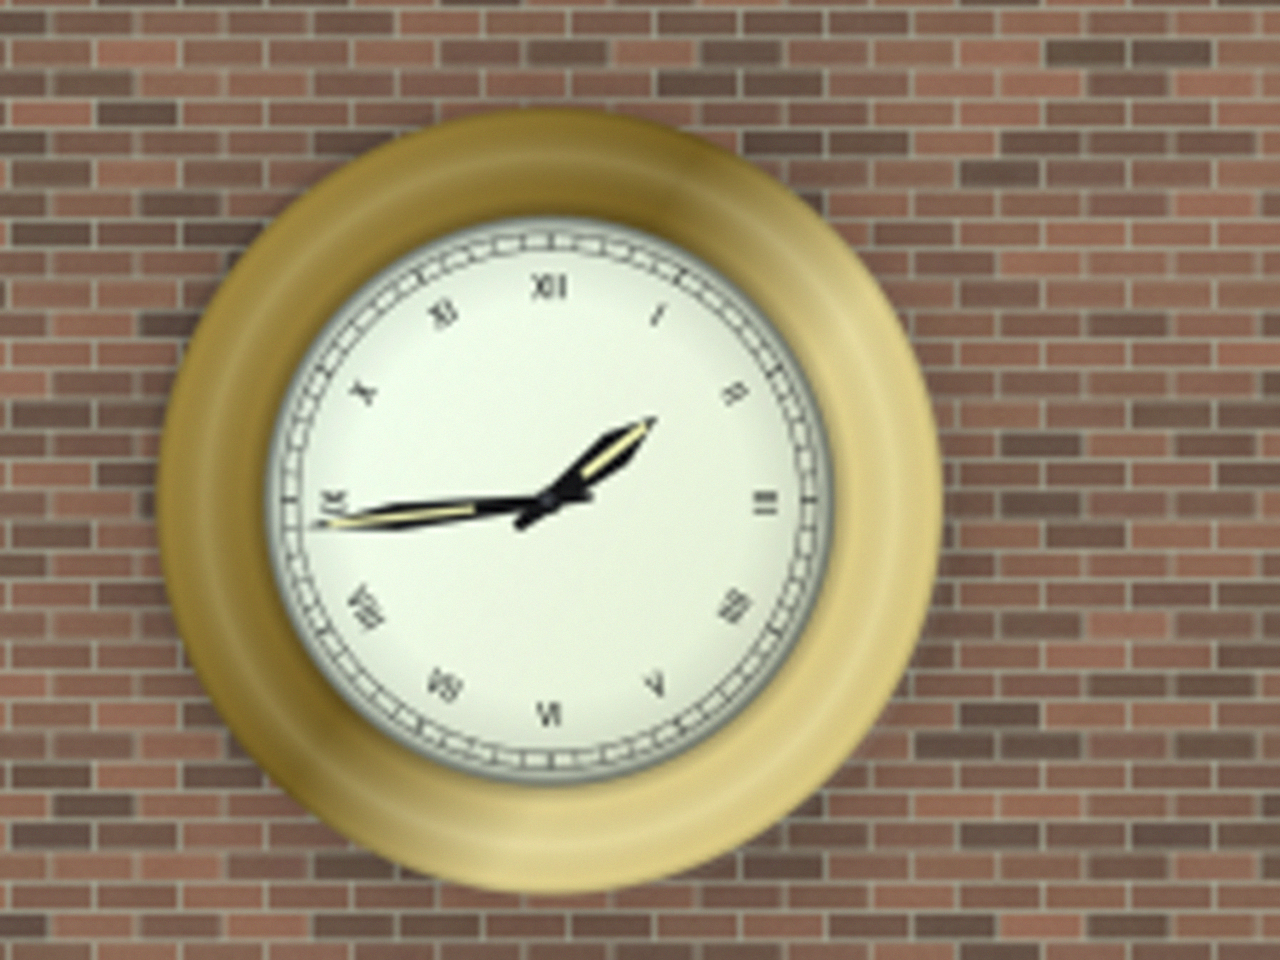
1:44
